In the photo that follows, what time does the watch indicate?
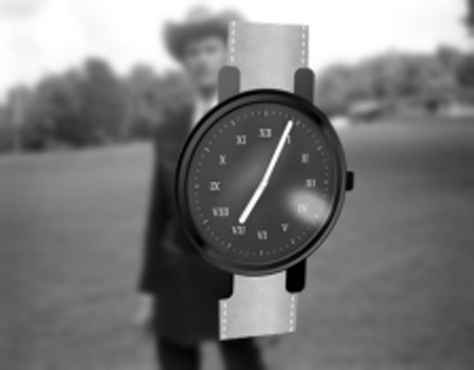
7:04
